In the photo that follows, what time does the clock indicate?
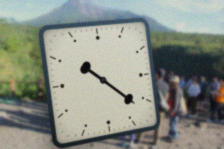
10:22
